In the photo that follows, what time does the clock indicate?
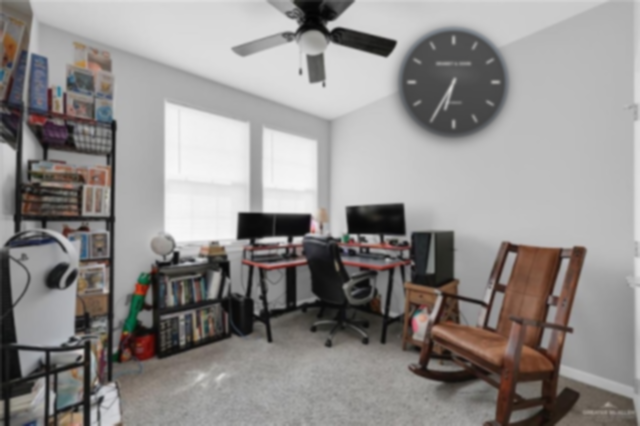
6:35
